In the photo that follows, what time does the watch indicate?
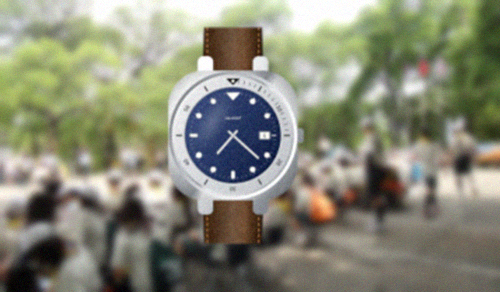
7:22
